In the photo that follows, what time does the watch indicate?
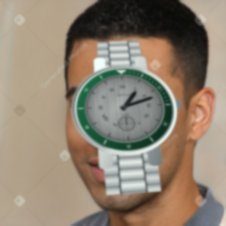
1:12
